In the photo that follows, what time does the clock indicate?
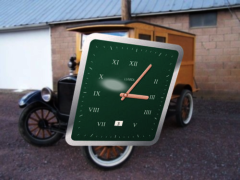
3:05
